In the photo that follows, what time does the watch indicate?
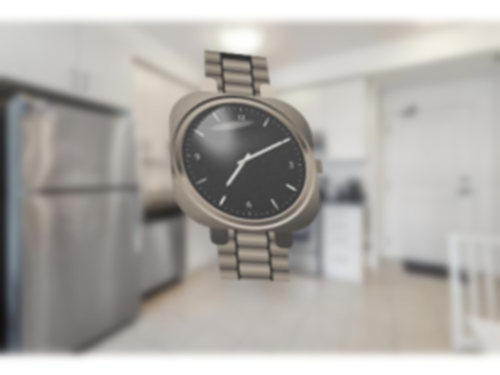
7:10
